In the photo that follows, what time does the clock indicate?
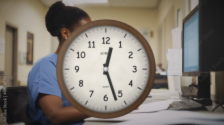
12:27
